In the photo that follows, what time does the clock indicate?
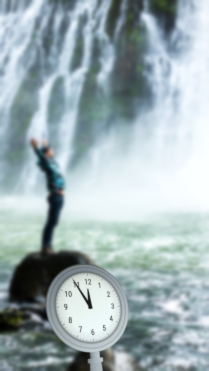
11:55
